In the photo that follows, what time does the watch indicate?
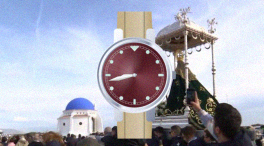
8:43
